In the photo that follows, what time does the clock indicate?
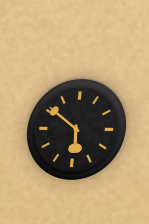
5:51
